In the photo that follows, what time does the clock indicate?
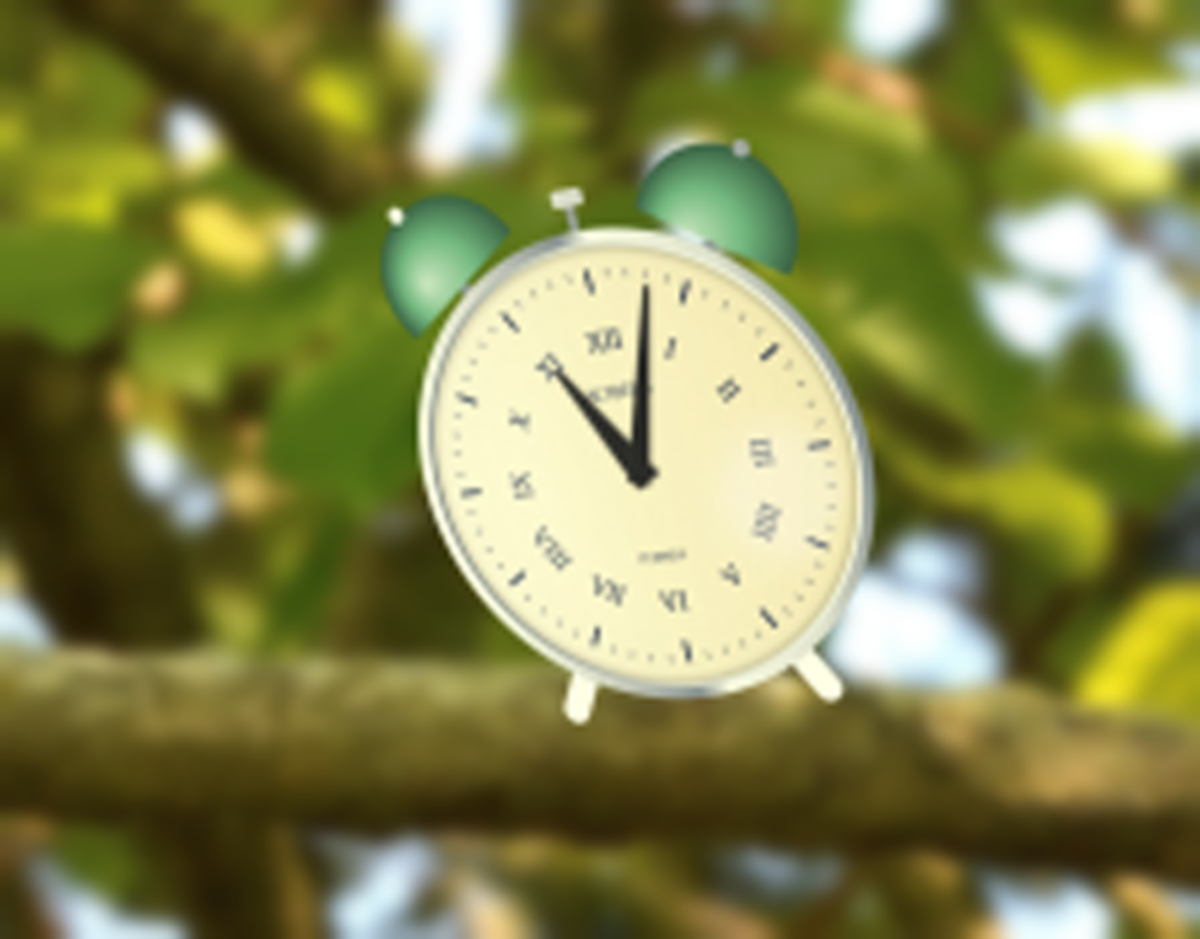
11:03
